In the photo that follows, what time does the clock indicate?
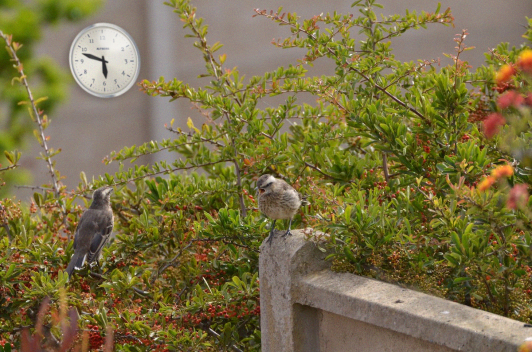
5:48
